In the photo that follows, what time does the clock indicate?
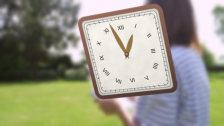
12:57
